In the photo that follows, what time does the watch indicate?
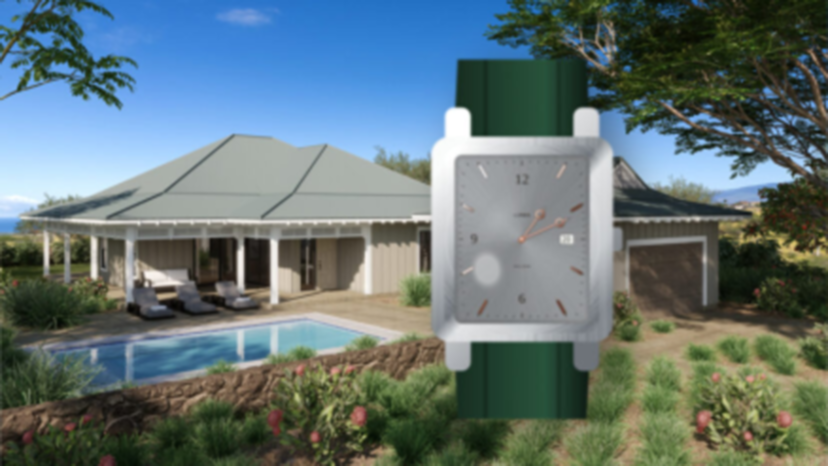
1:11
